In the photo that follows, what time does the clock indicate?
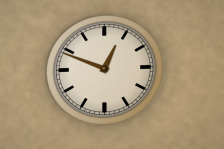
12:49
